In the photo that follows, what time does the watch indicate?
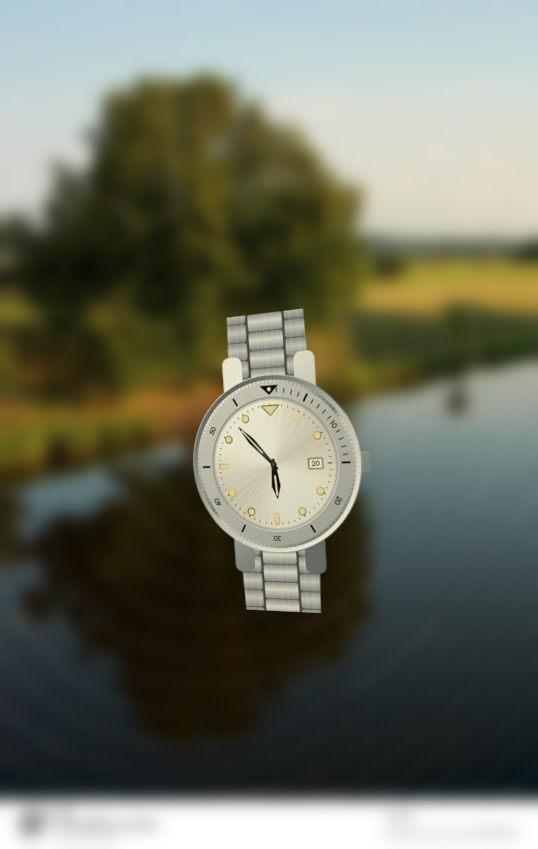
5:53
